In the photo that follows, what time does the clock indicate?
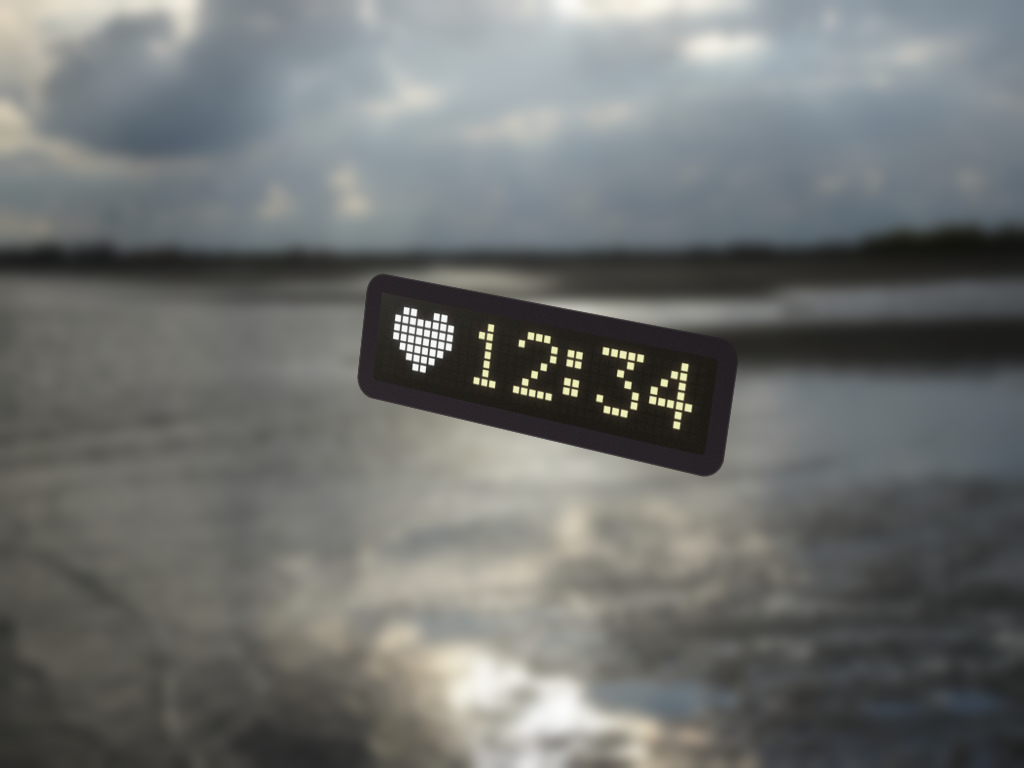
12:34
